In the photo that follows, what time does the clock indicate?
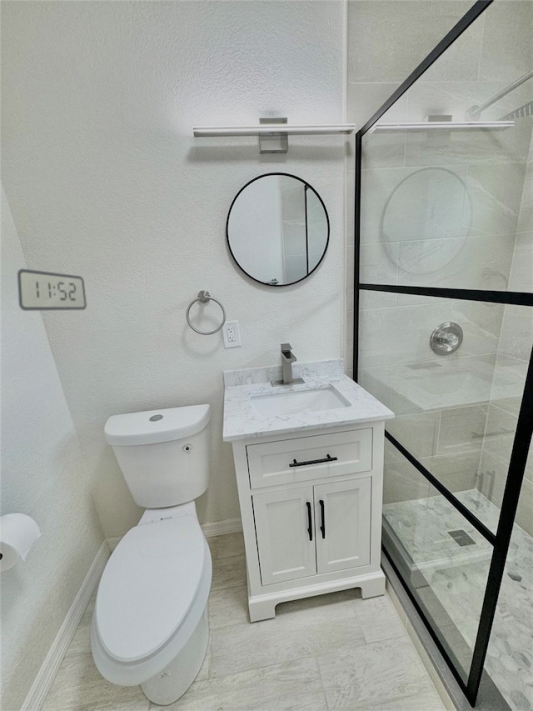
11:52
